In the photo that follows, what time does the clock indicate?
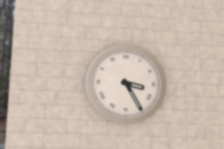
3:25
